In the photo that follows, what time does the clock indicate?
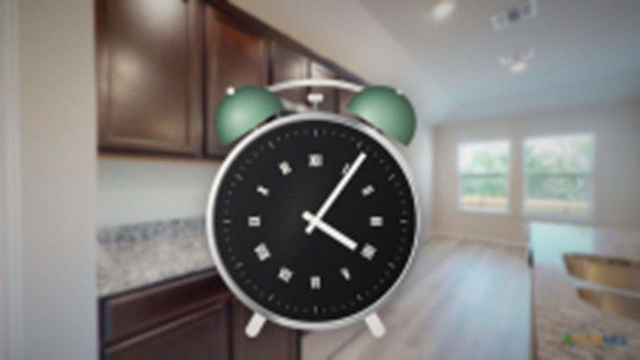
4:06
